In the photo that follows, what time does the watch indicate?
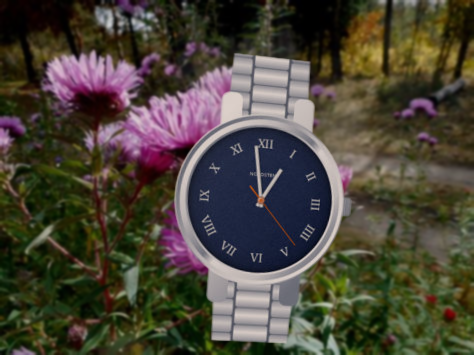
12:58:23
